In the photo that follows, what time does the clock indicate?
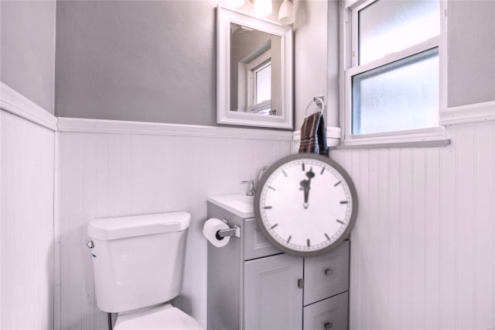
12:02
